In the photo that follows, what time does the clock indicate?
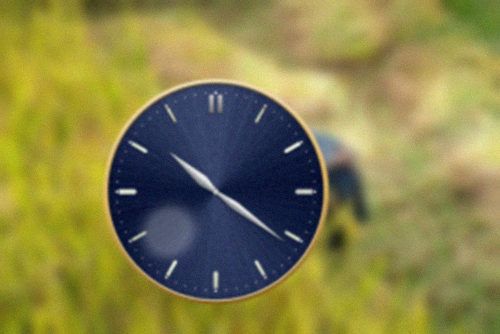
10:21
